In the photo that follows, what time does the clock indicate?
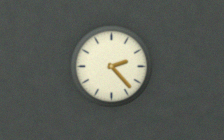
2:23
